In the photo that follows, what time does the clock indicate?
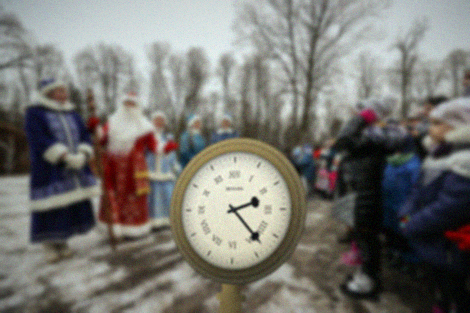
2:23
